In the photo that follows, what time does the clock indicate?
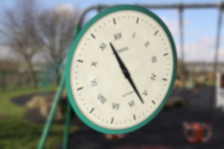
11:27
